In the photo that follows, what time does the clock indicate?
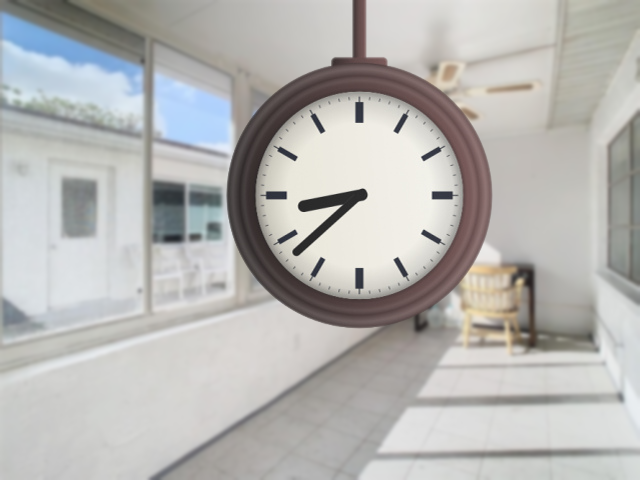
8:38
